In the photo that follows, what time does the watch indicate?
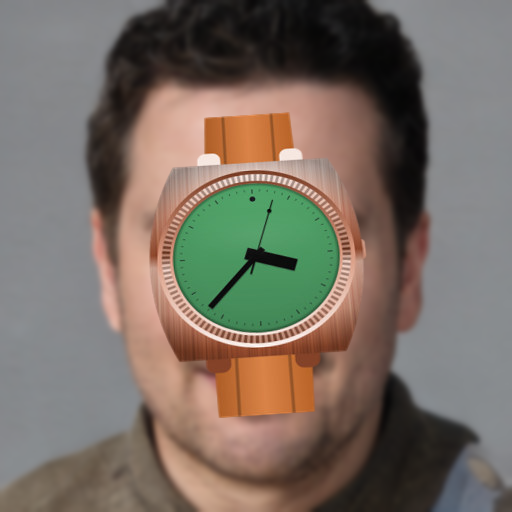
3:37:03
